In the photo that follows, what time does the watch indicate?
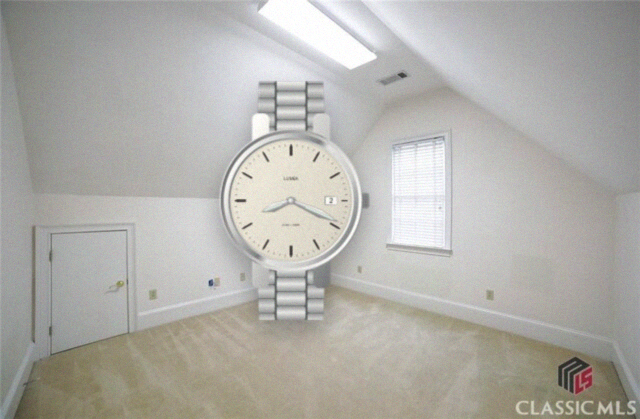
8:19
